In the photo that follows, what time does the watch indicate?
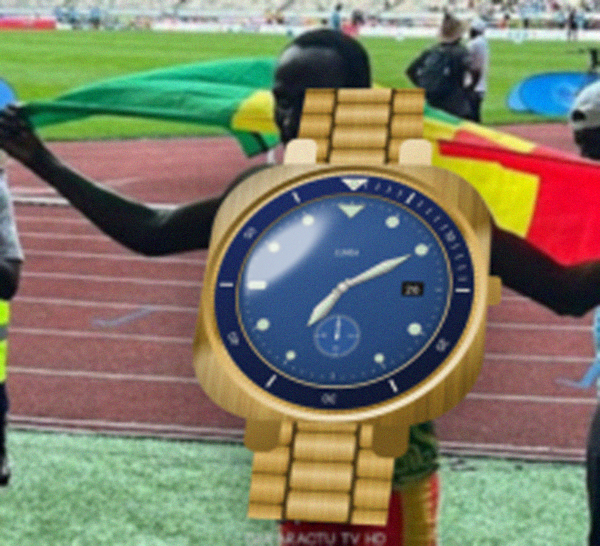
7:10
